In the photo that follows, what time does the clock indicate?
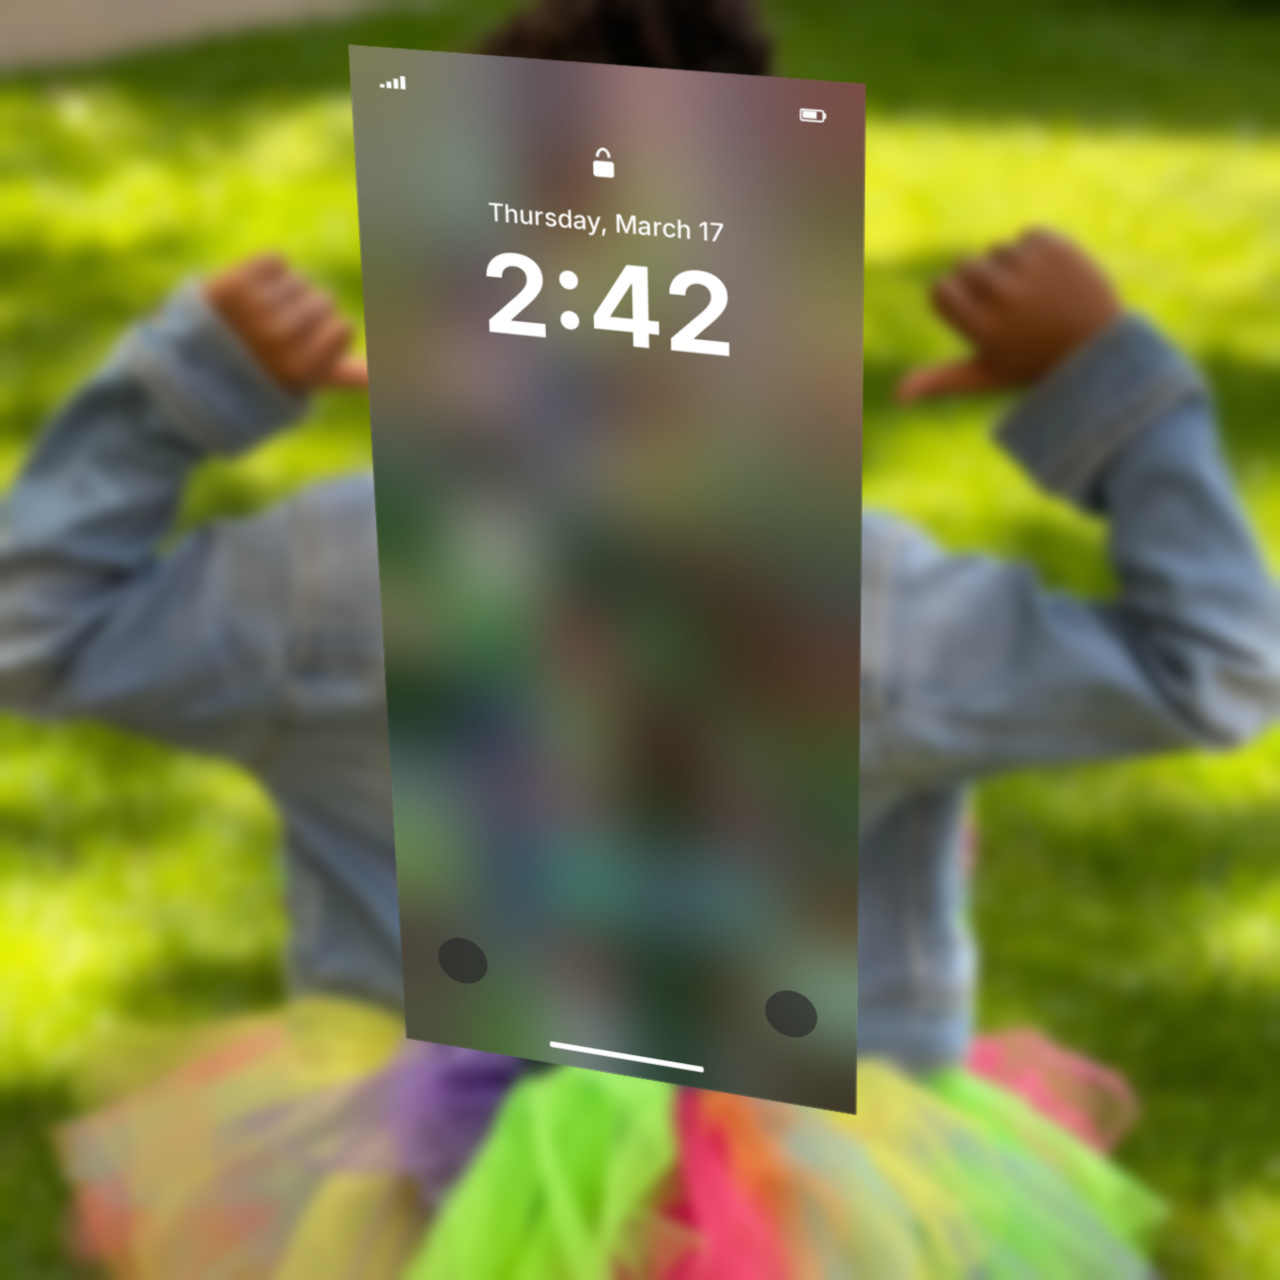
2:42
